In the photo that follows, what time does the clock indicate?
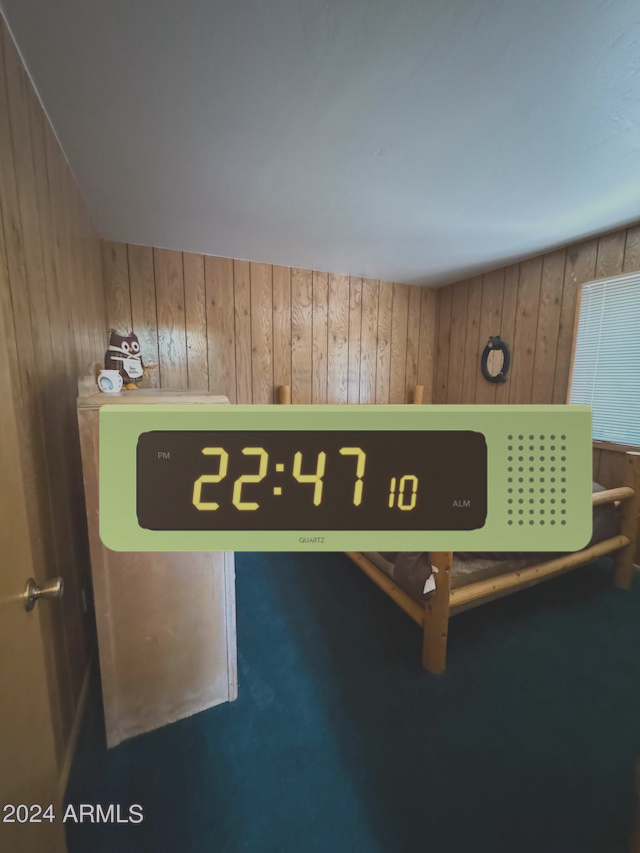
22:47:10
